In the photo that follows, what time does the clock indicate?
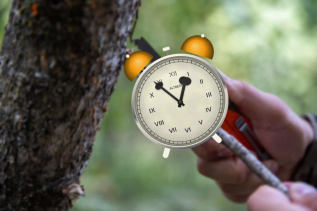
12:54
